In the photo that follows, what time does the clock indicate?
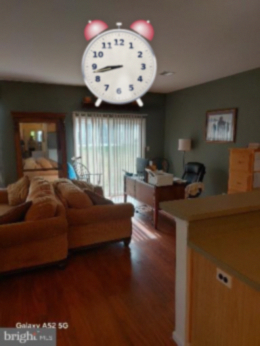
8:43
